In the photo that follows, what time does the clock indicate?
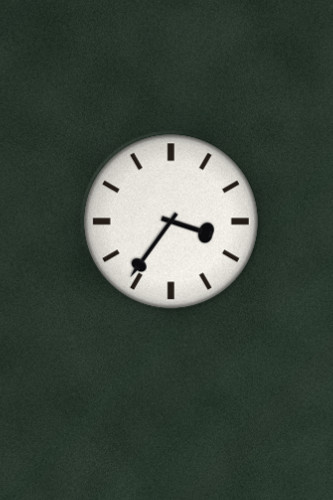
3:36
